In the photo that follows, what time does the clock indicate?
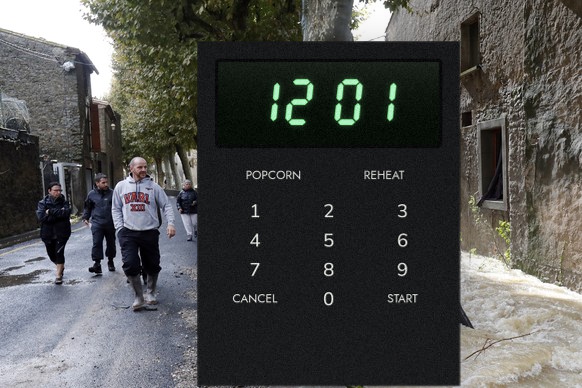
12:01
